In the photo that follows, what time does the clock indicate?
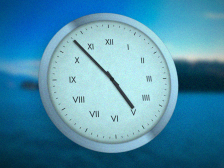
4:53
